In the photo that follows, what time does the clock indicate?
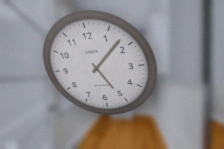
5:08
